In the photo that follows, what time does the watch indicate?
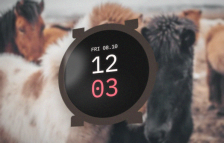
12:03
